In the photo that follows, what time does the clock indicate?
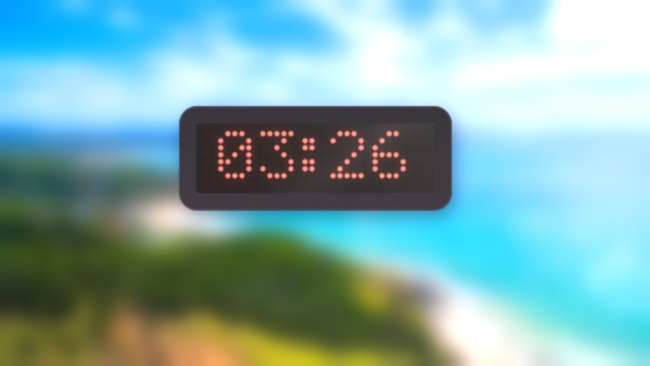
3:26
